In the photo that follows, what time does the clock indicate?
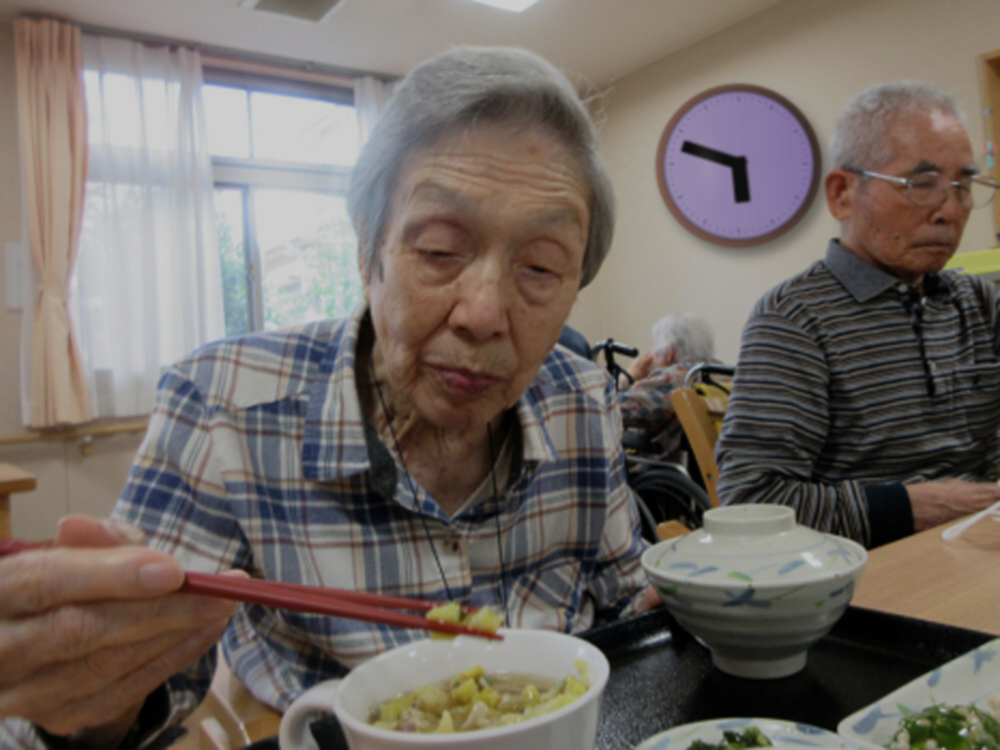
5:48
